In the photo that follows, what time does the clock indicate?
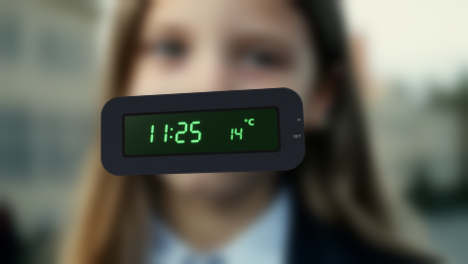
11:25
